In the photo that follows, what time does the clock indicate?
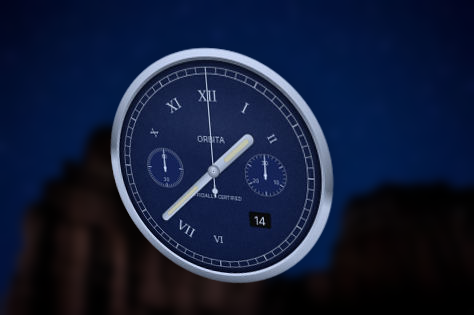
1:38
